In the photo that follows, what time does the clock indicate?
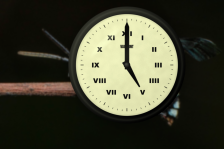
5:00
